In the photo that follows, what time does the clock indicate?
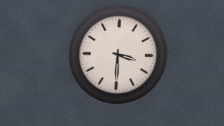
3:30
